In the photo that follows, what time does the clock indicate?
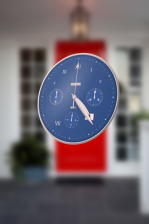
4:23
